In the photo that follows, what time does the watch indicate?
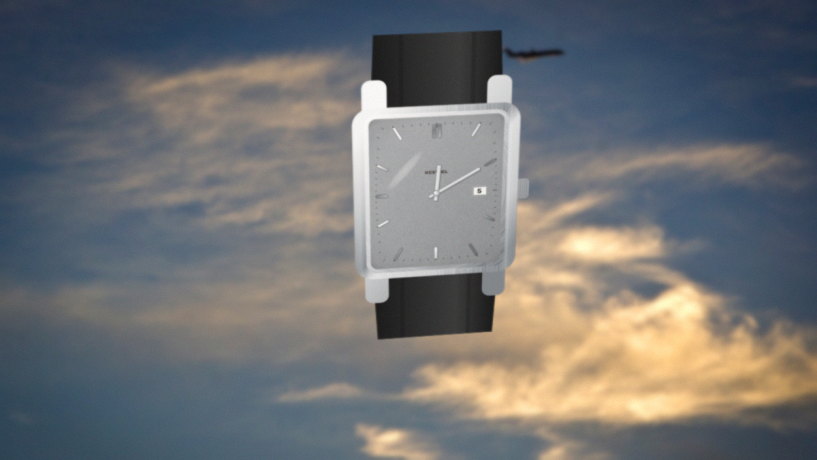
12:10
